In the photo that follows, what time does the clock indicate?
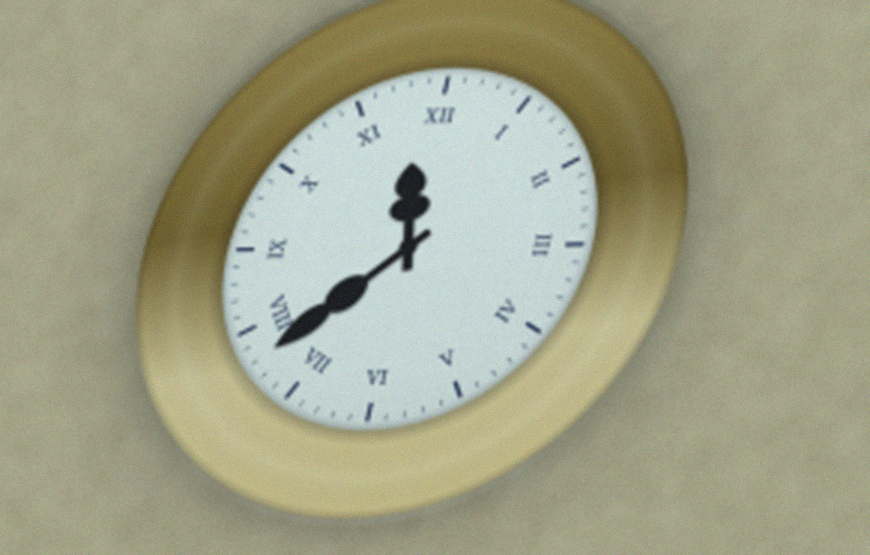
11:38
